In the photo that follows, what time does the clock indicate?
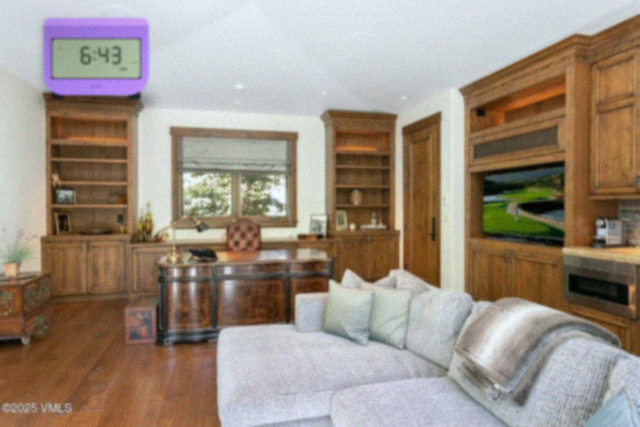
6:43
